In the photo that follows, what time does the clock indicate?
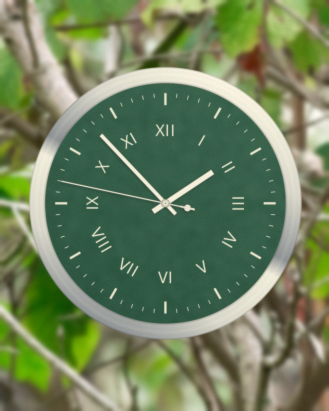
1:52:47
